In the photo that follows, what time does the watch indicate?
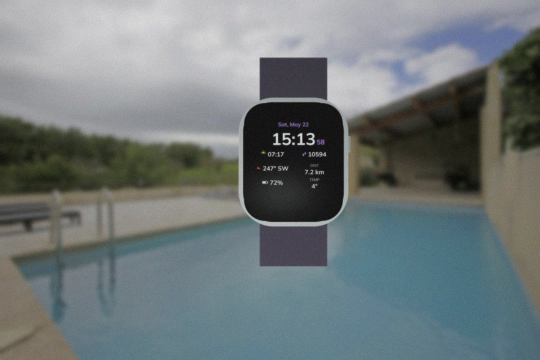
15:13
